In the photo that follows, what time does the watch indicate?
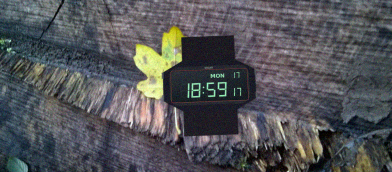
18:59:17
